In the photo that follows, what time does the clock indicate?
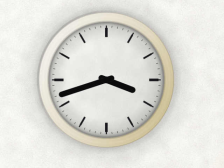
3:42
